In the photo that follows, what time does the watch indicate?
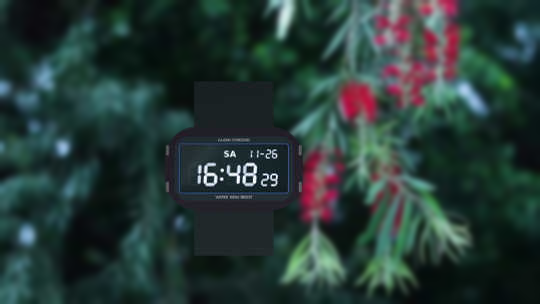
16:48:29
